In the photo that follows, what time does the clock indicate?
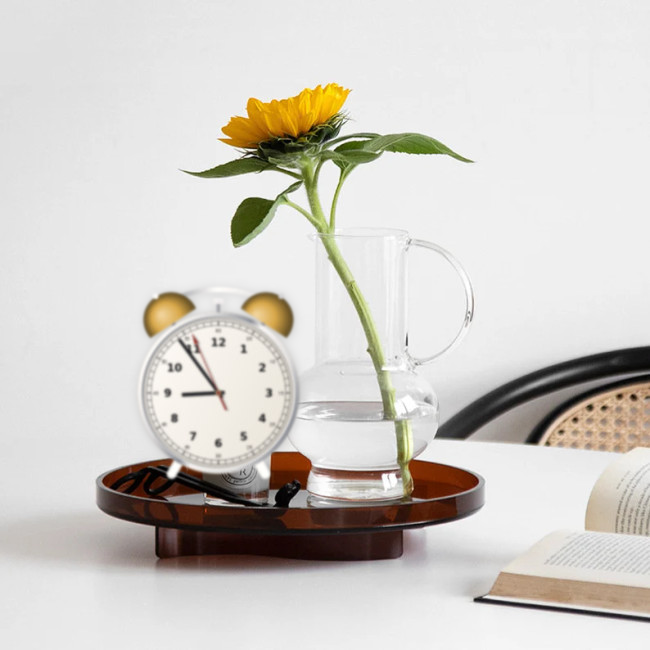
8:53:56
